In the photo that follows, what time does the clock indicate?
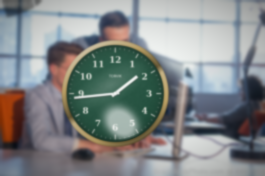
1:44
